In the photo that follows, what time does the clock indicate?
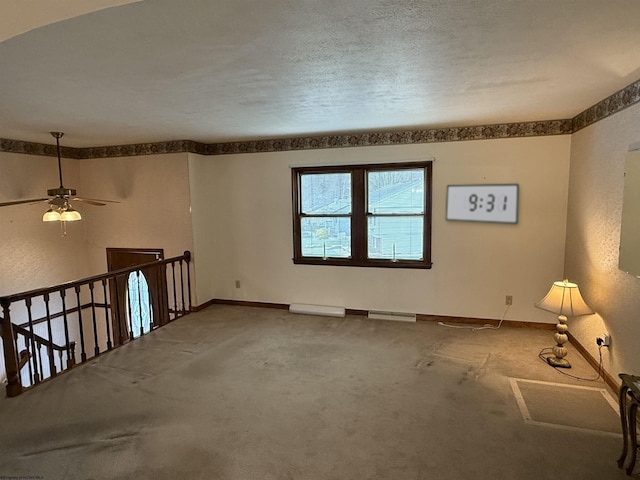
9:31
